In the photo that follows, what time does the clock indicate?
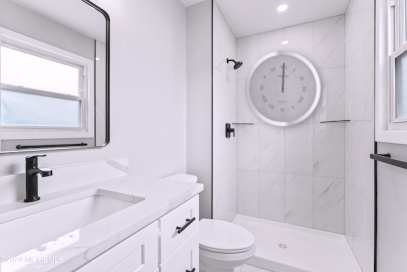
12:00
